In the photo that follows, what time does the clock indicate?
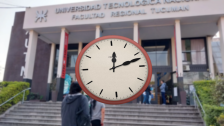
12:12
